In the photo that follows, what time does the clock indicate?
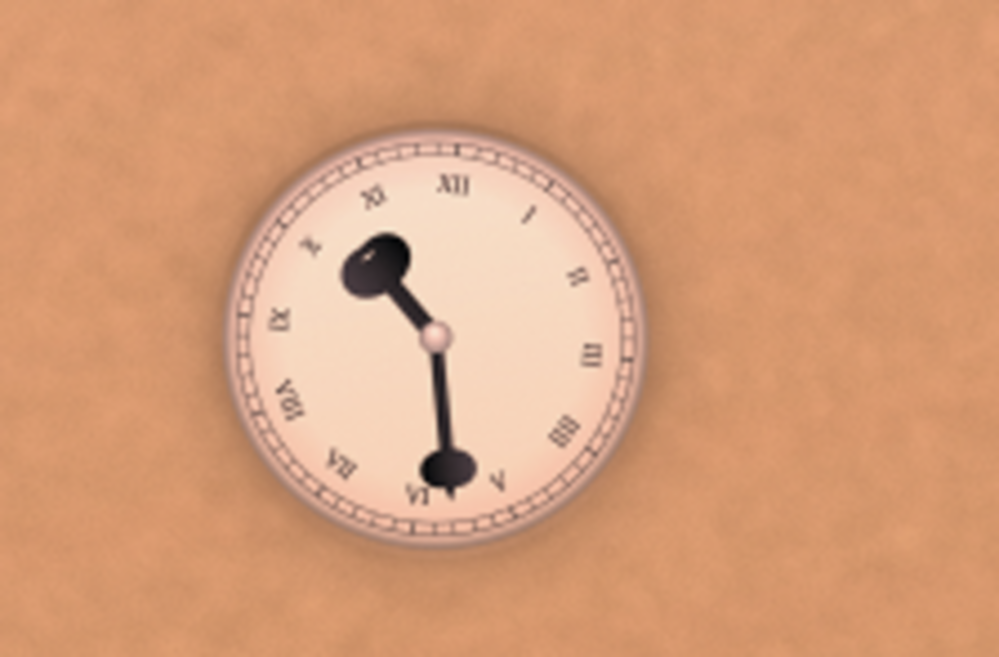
10:28
